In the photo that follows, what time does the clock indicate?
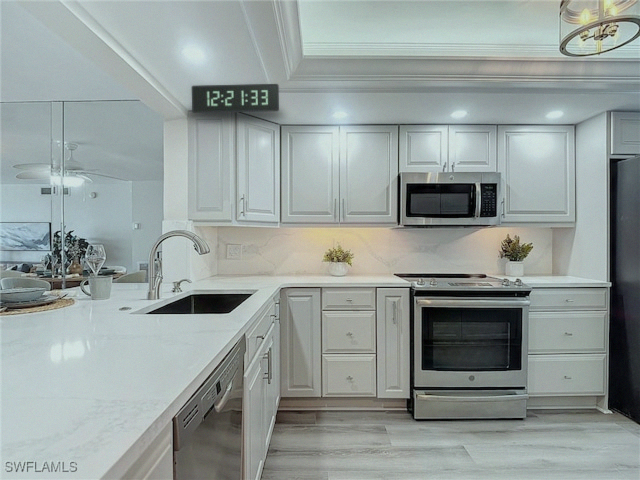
12:21:33
